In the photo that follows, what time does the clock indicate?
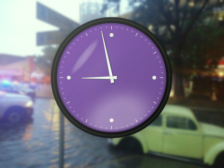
8:58
